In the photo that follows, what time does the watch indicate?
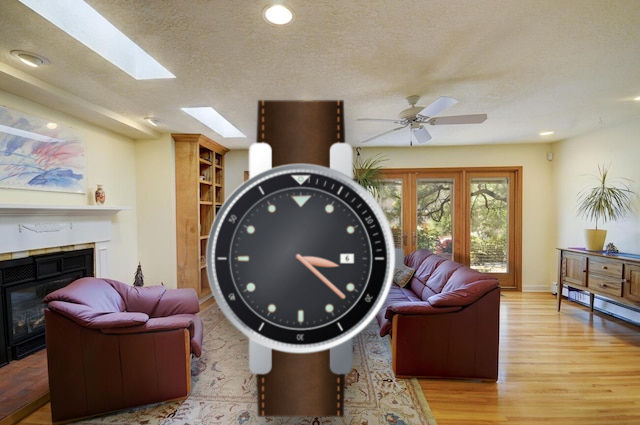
3:22
